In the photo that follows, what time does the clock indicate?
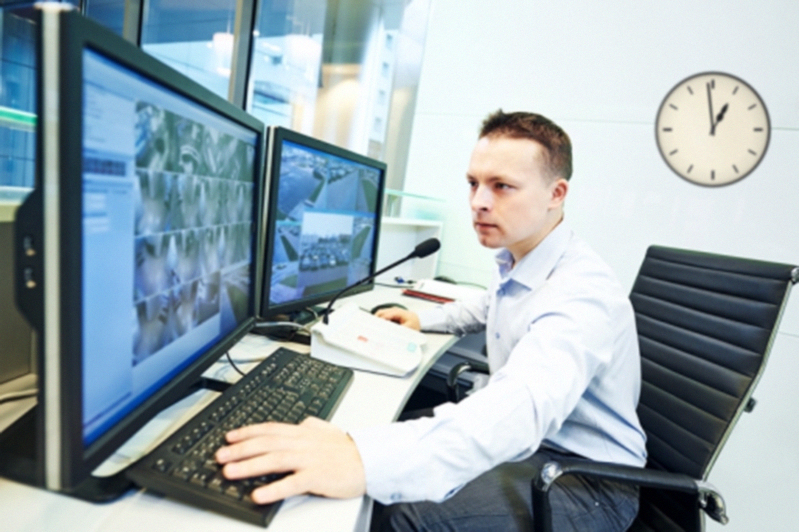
12:59
